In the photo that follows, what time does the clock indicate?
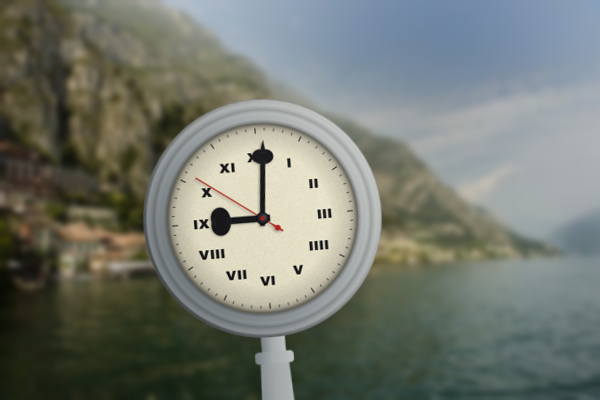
9:00:51
